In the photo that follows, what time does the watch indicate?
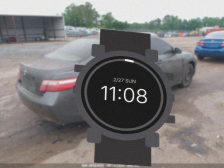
11:08
